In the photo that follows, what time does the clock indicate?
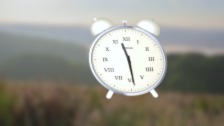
11:29
